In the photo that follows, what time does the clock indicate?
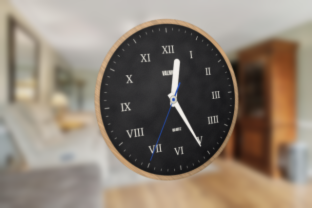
12:25:35
